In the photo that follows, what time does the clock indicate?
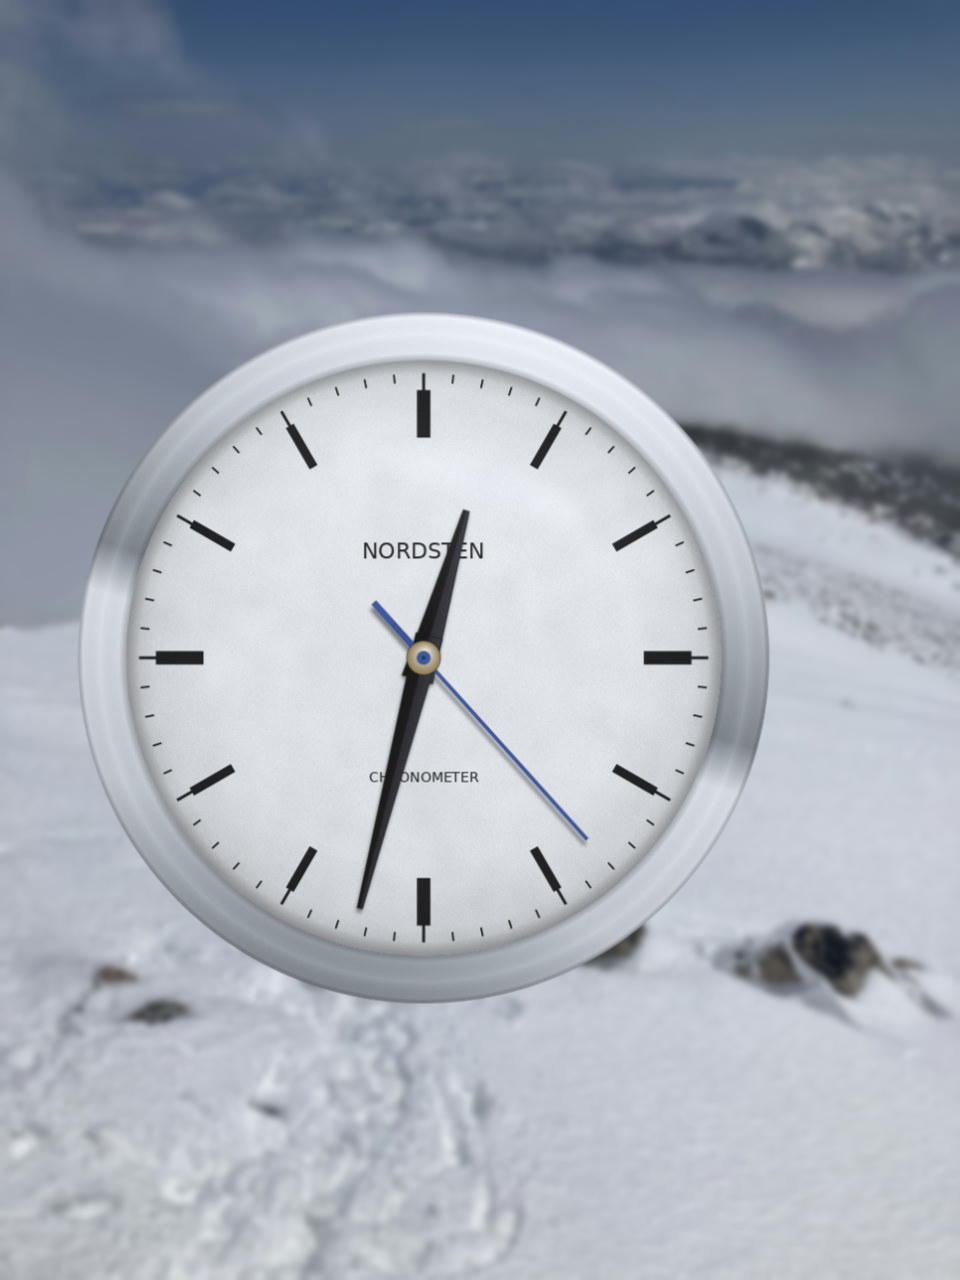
12:32:23
